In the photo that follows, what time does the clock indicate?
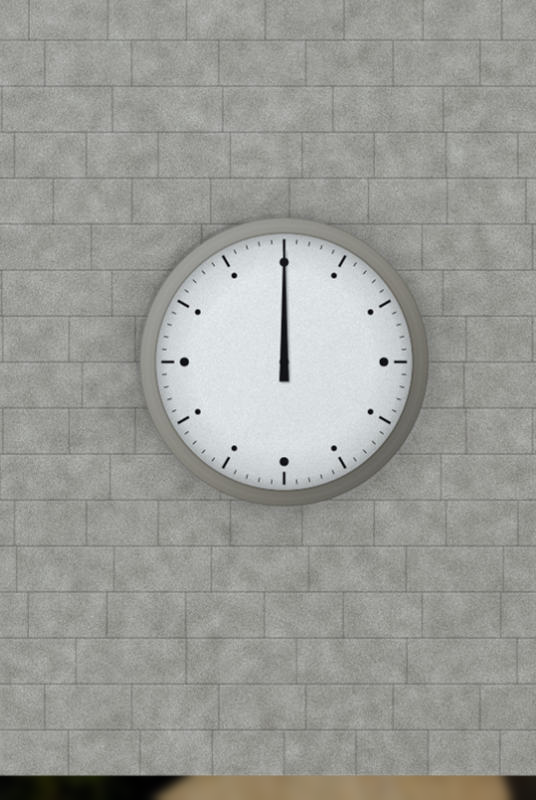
12:00
